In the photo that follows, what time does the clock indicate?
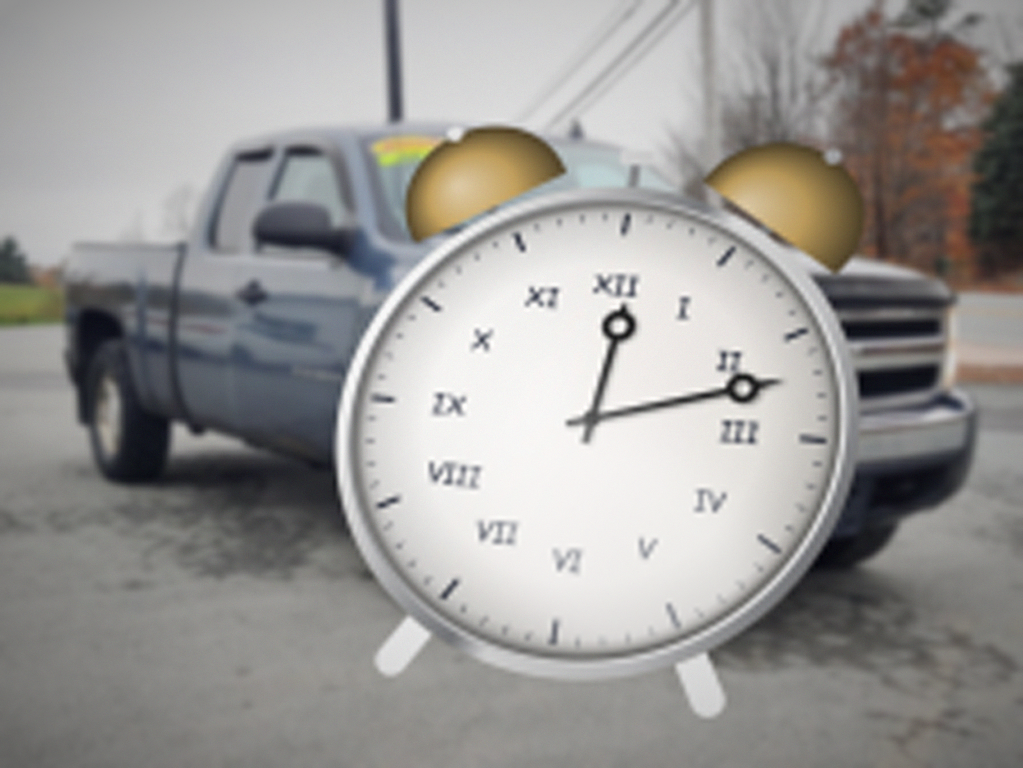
12:12
